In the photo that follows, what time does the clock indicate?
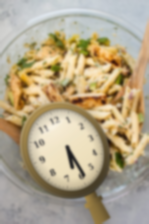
6:29
